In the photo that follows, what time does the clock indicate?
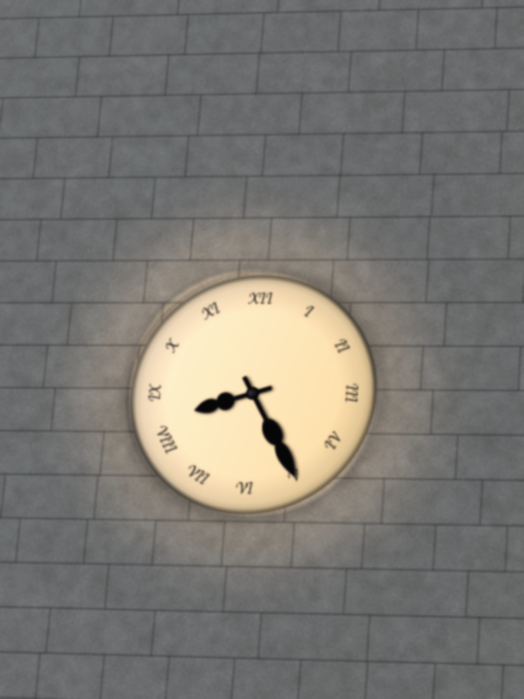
8:25
